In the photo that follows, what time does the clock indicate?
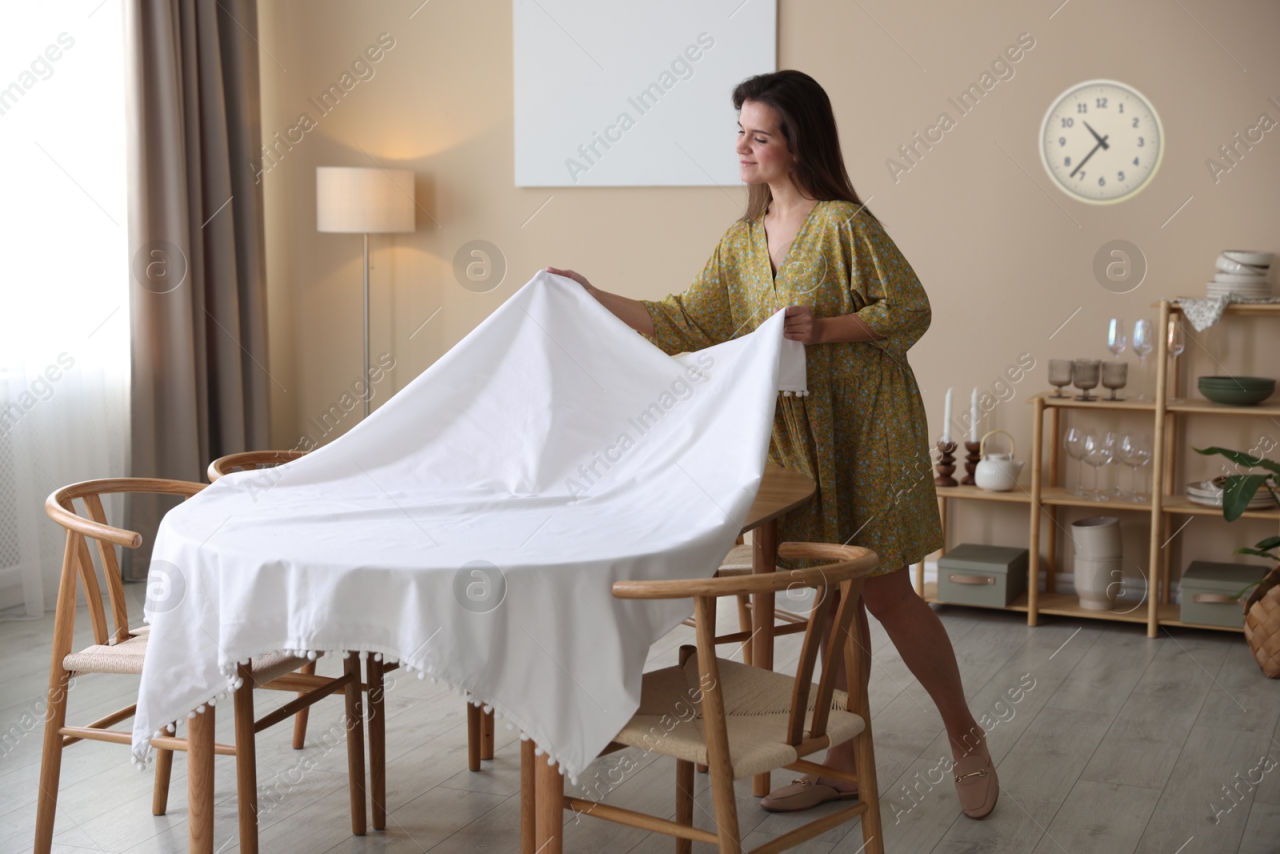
10:37
